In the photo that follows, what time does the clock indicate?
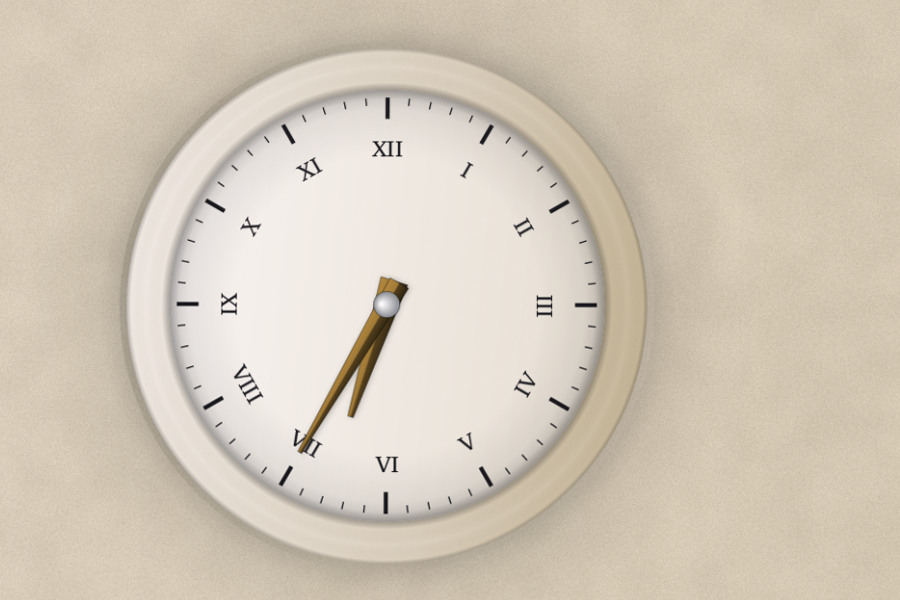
6:35
